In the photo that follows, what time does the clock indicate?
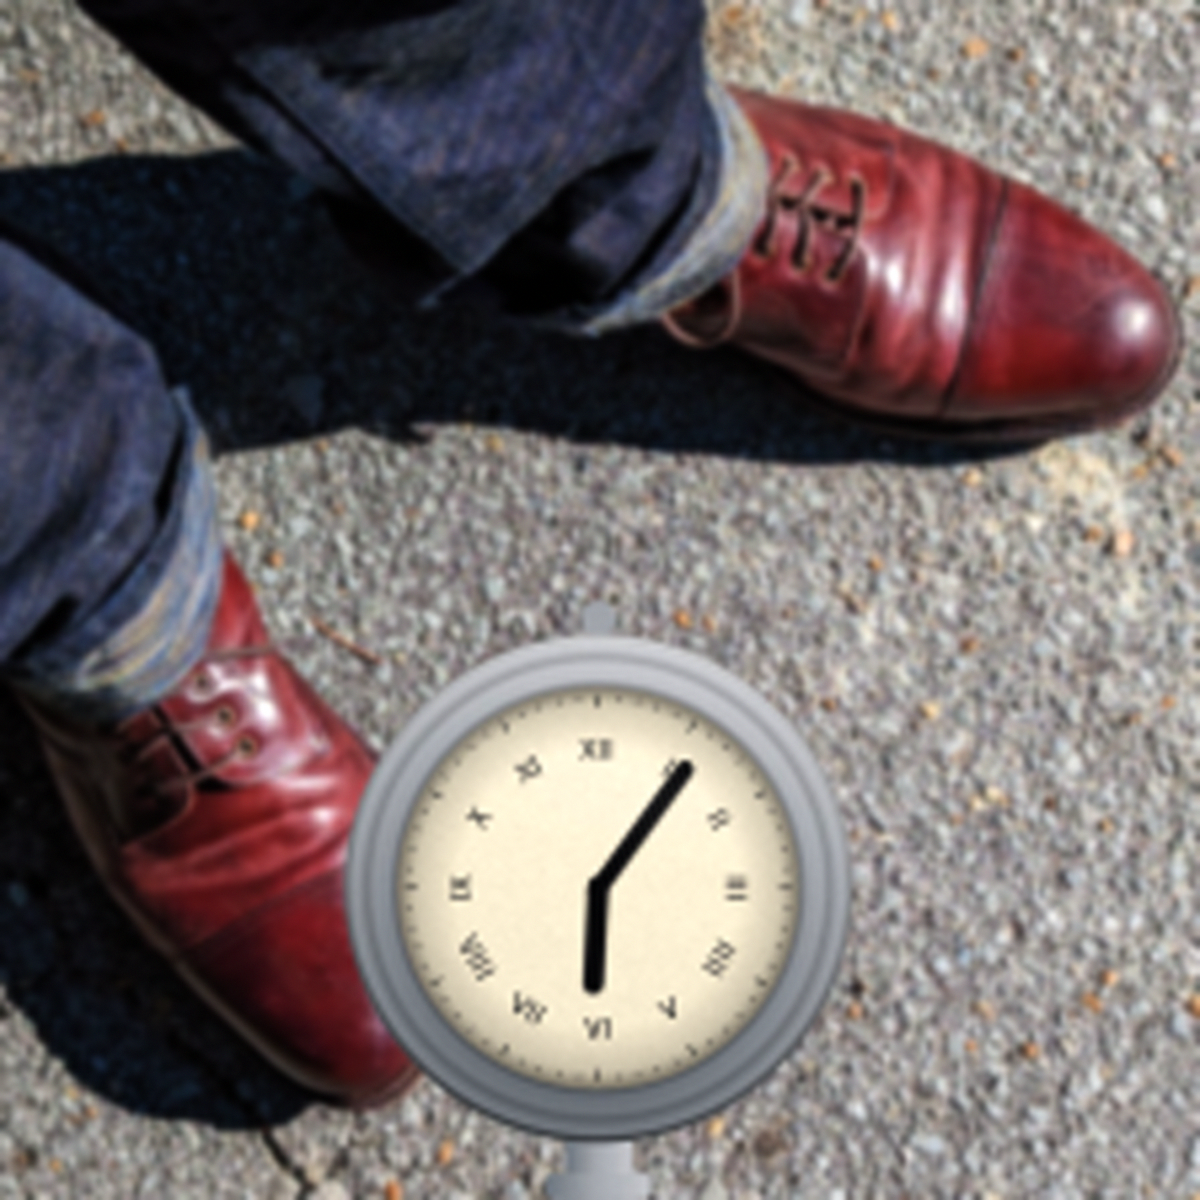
6:06
